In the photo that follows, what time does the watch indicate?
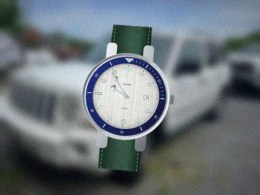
9:54
